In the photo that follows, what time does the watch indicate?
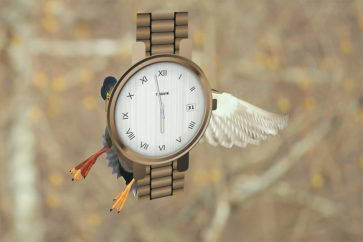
5:58
